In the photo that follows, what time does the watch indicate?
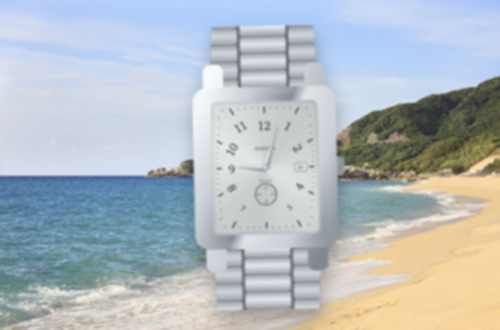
9:03
